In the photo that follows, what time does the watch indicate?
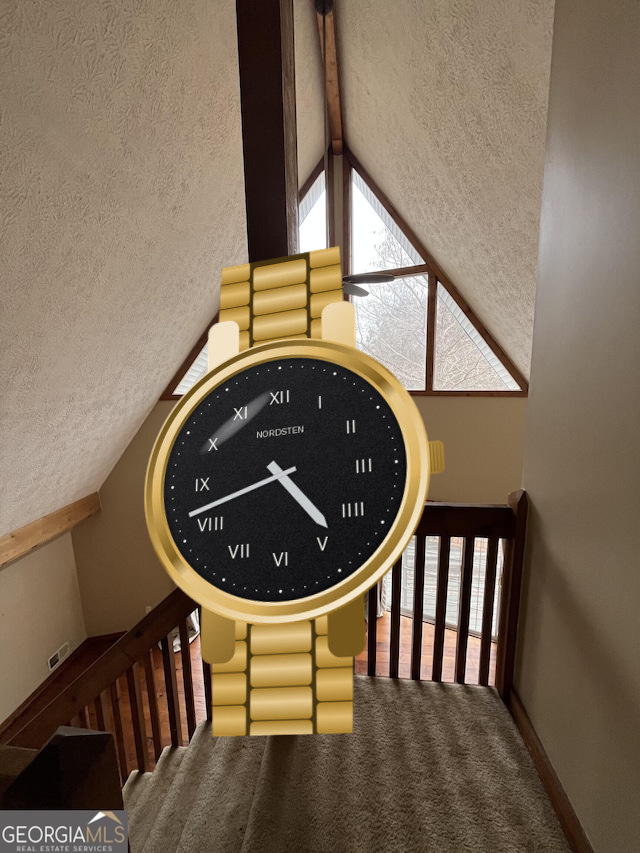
4:42
